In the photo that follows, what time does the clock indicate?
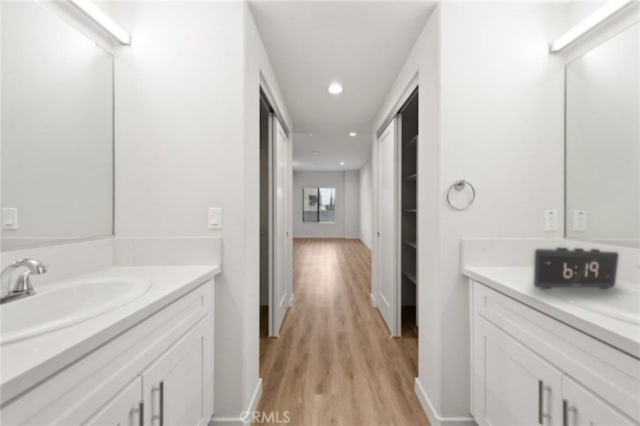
6:19
